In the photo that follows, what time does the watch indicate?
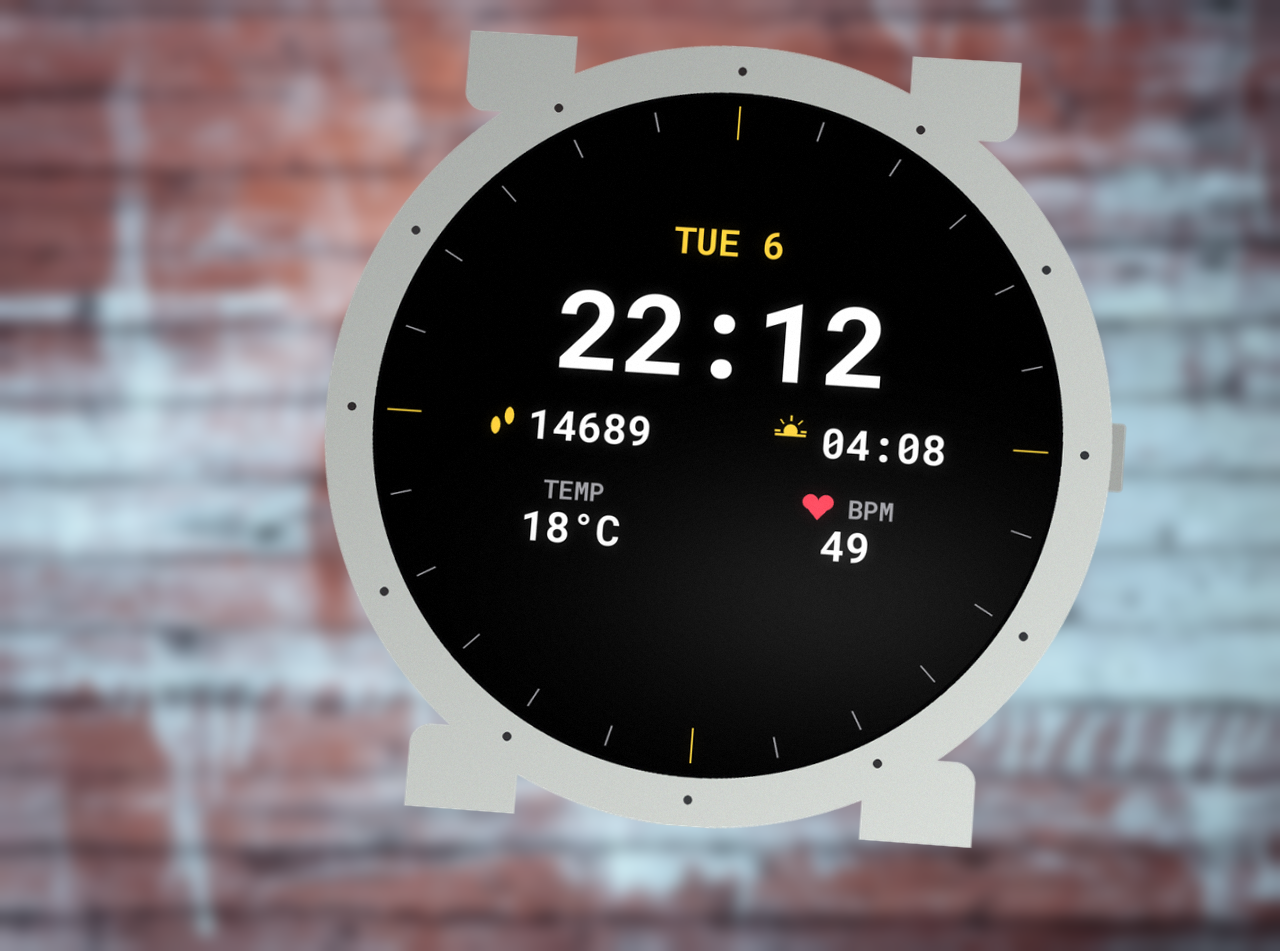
22:12
